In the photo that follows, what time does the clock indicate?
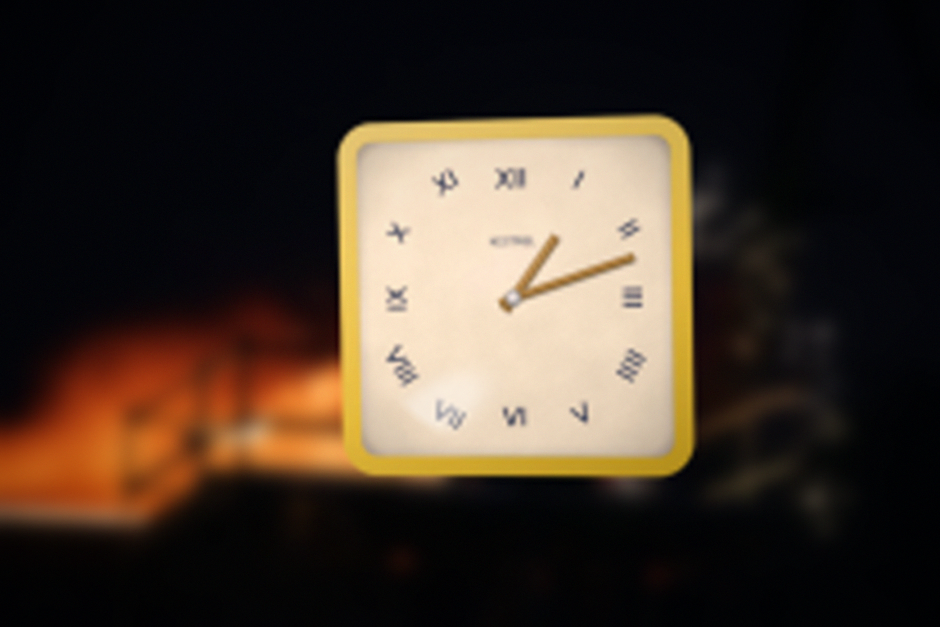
1:12
